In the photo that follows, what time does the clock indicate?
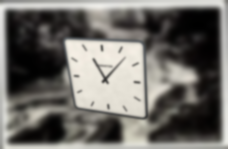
11:07
